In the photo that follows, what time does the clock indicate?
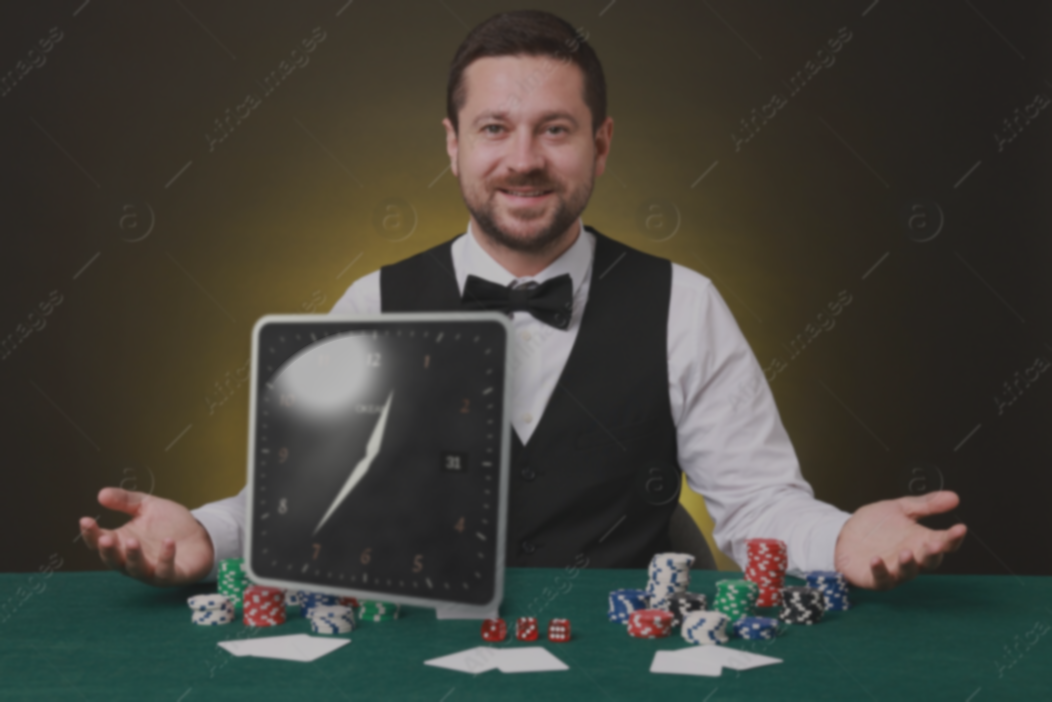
12:36
